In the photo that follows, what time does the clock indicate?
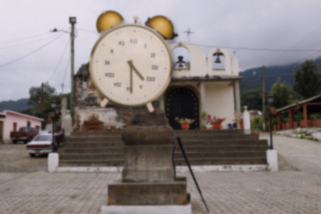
4:29
